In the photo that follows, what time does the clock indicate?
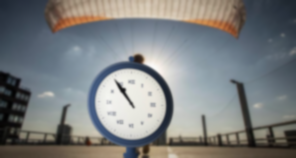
10:54
